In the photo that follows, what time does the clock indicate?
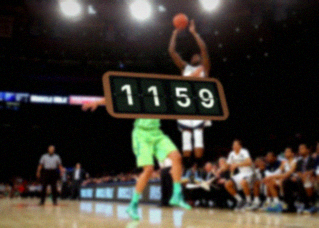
11:59
